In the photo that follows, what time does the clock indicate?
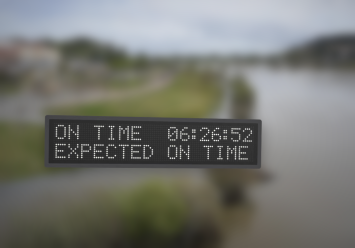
6:26:52
